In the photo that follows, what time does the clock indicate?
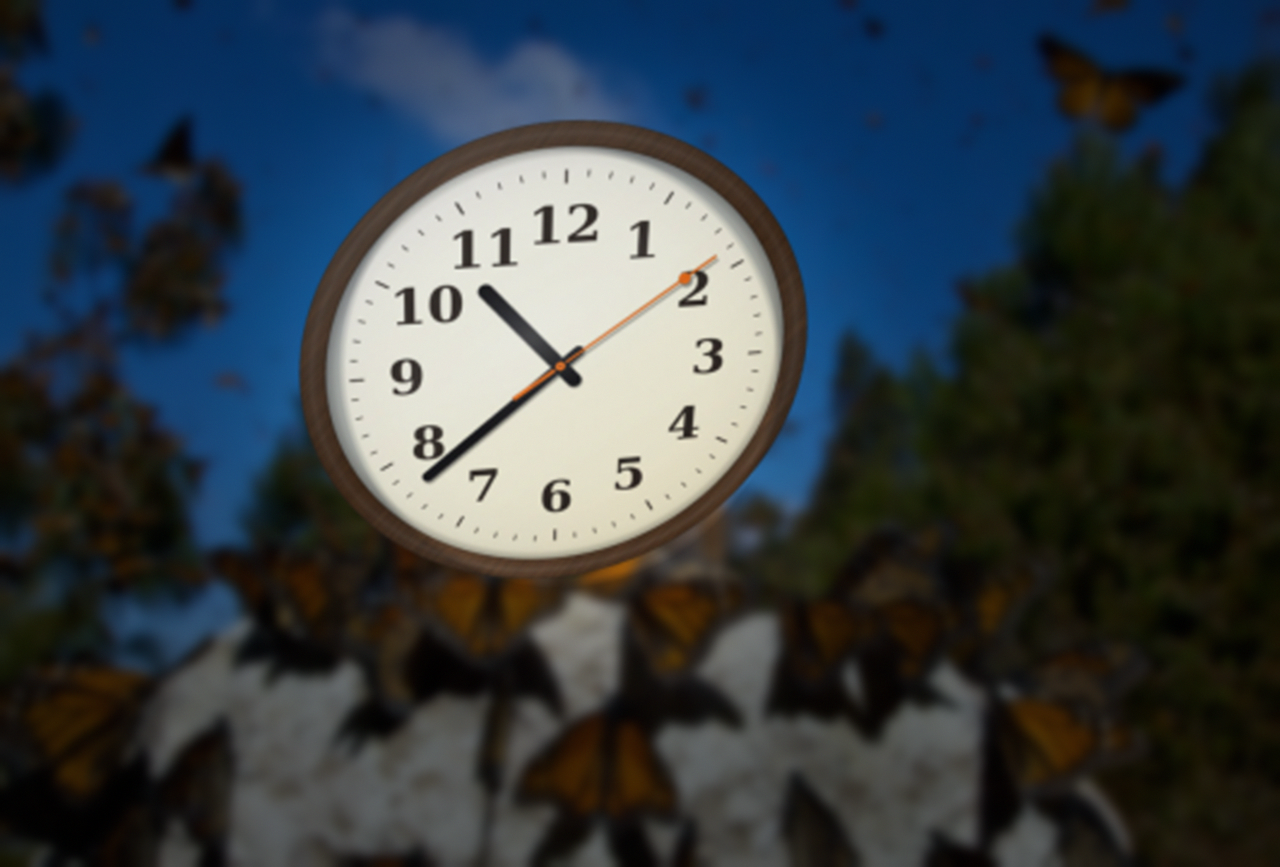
10:38:09
